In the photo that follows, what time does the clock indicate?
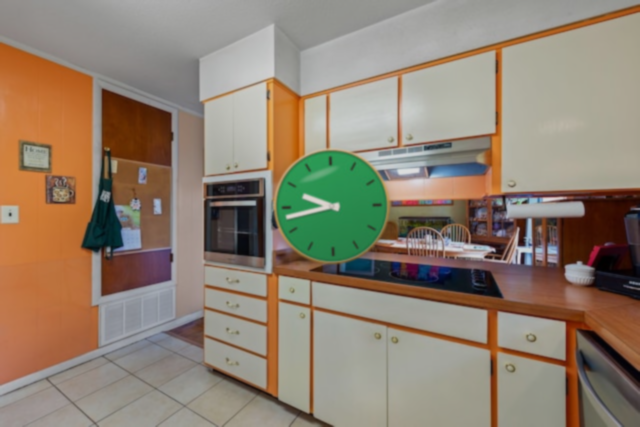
9:43
